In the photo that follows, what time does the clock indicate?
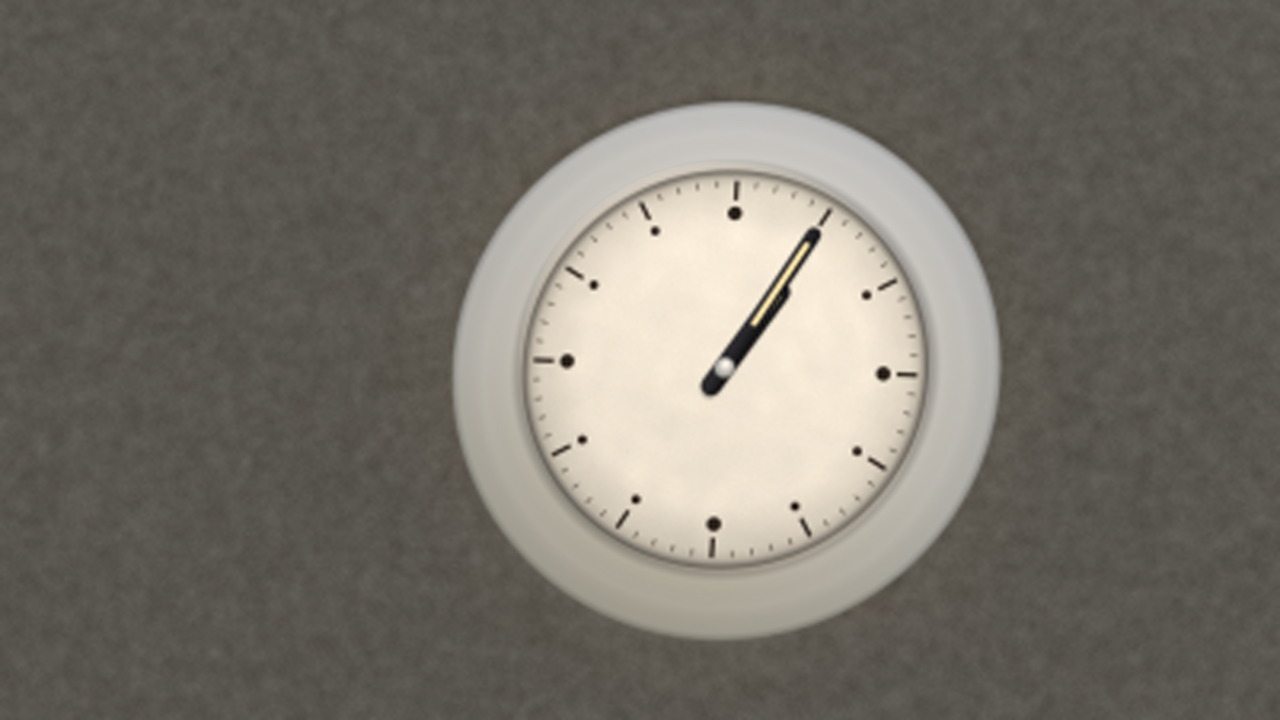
1:05
